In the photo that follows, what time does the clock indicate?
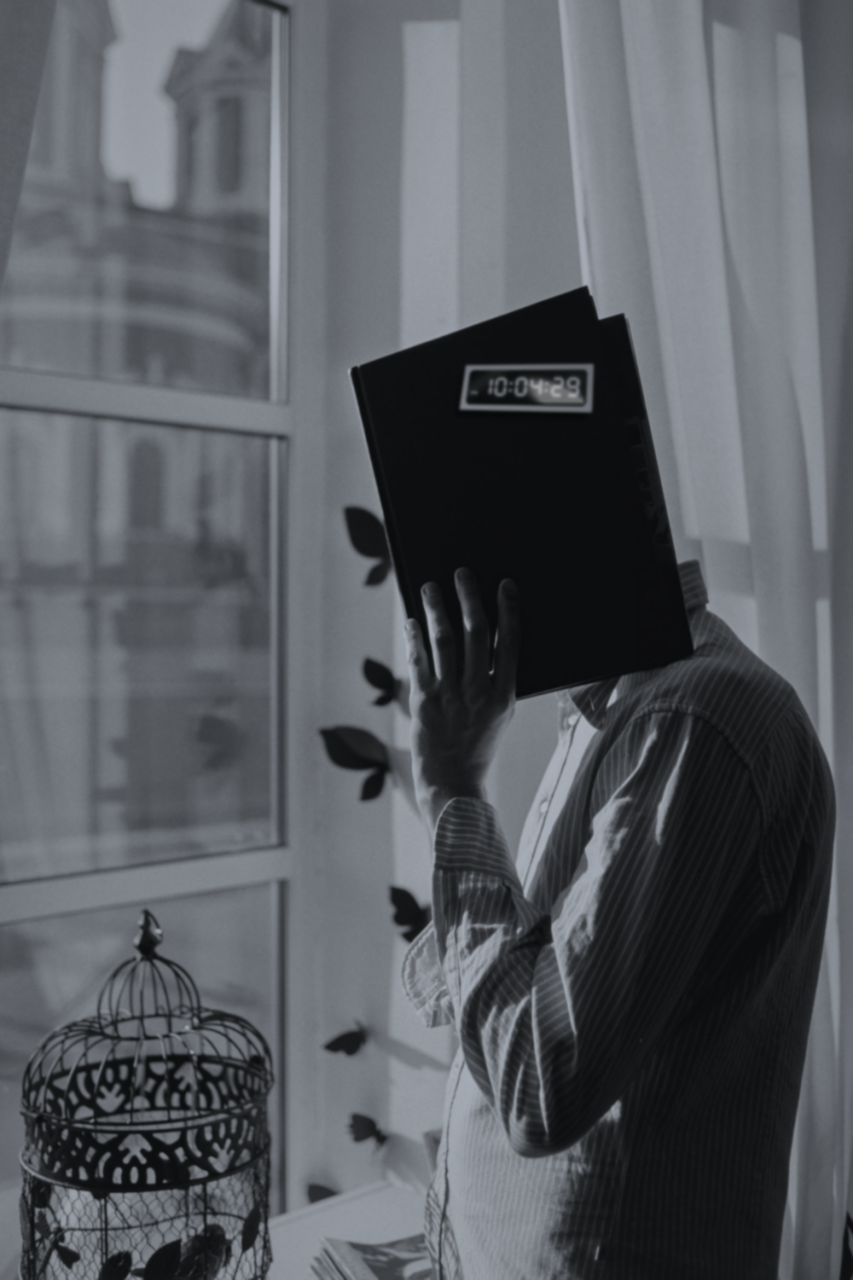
10:04:29
